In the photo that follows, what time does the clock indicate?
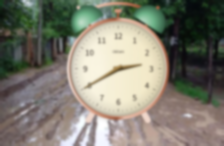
2:40
